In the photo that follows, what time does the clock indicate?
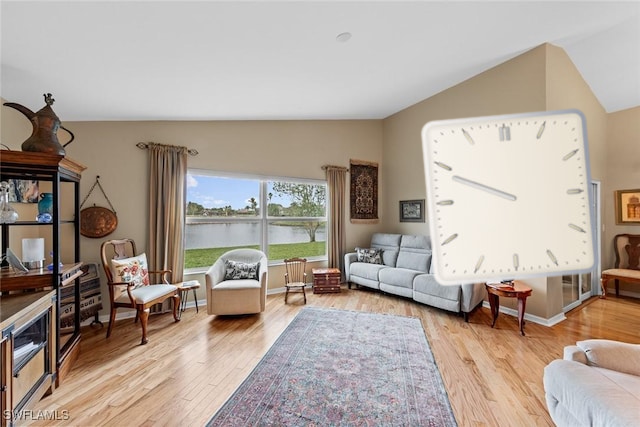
9:49
